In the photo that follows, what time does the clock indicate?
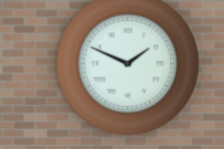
1:49
